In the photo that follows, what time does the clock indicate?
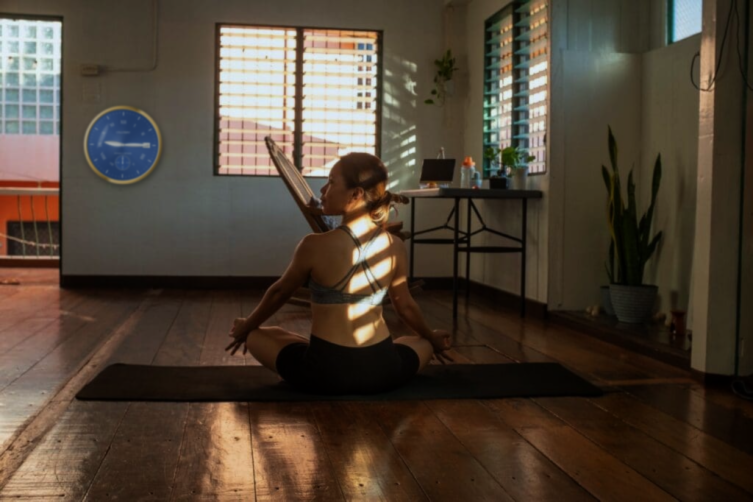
9:15
